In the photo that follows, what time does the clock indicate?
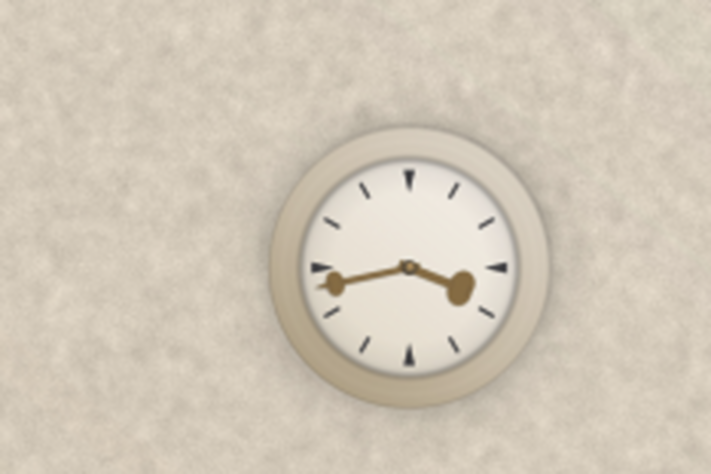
3:43
